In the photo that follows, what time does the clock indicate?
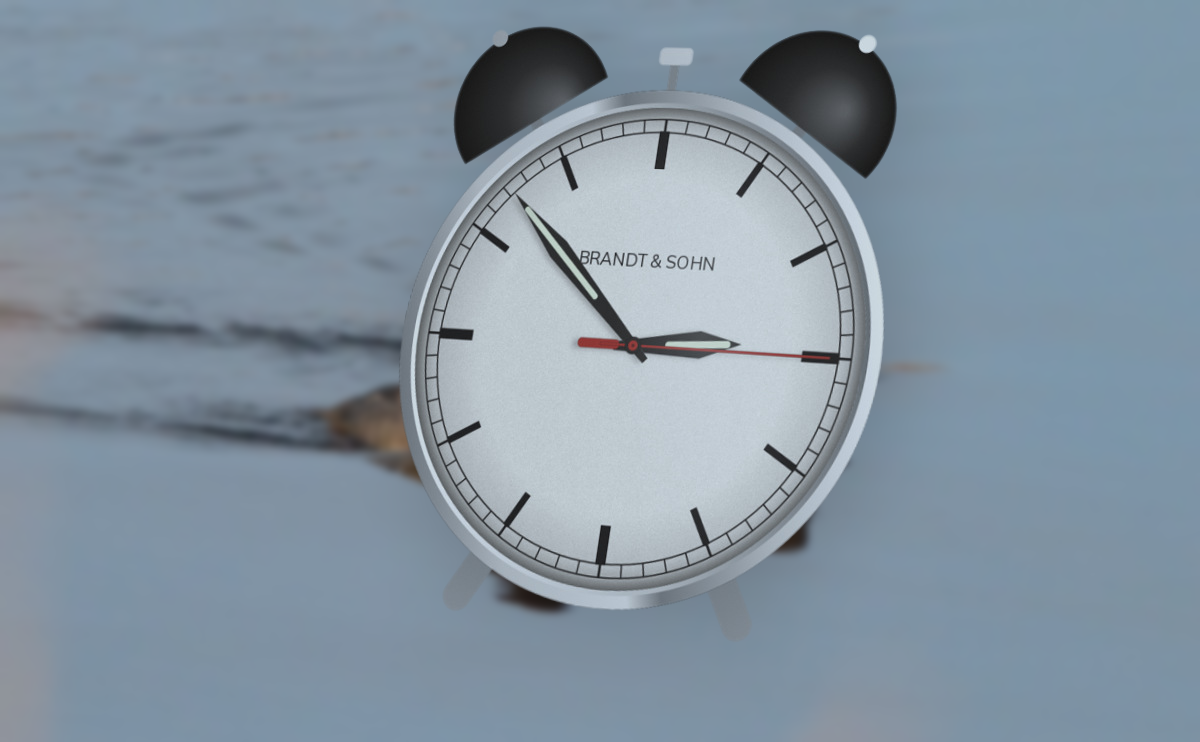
2:52:15
